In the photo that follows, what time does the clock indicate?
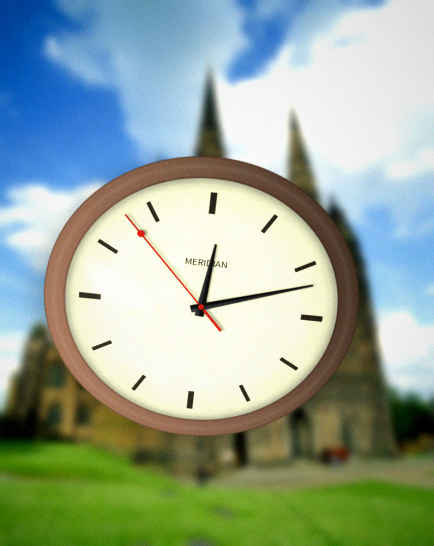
12:11:53
